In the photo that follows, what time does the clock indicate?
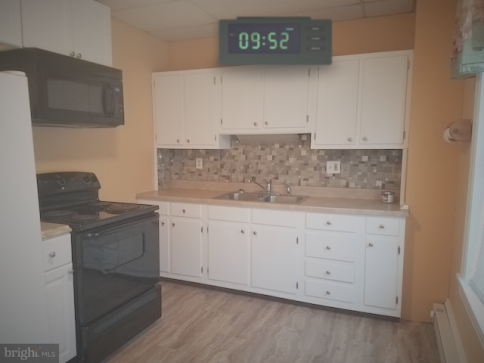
9:52
